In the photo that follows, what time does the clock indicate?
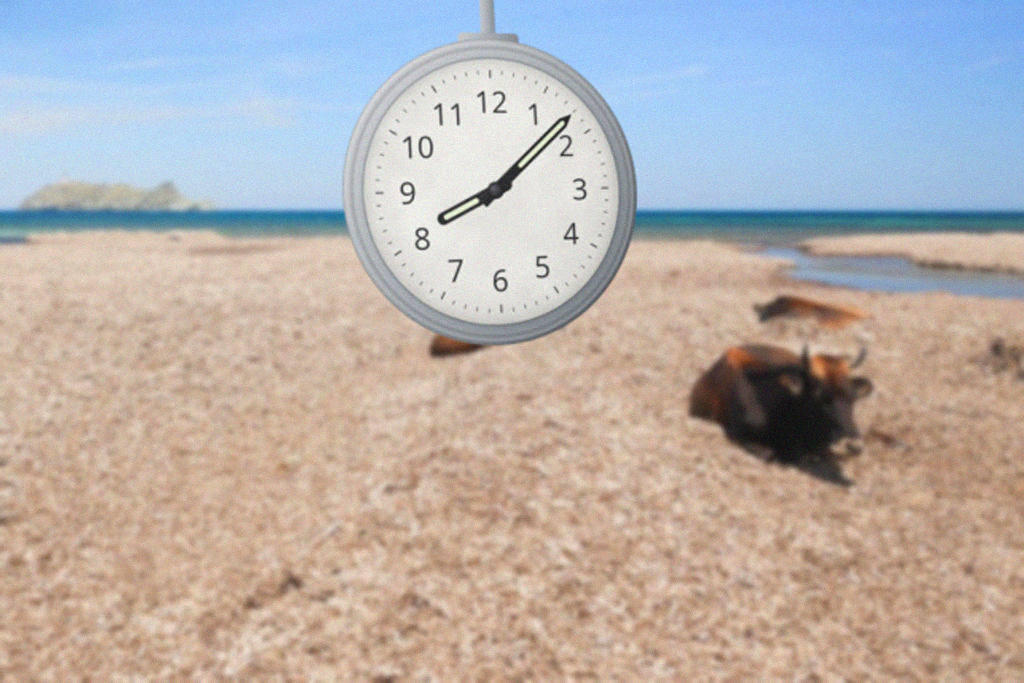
8:08
